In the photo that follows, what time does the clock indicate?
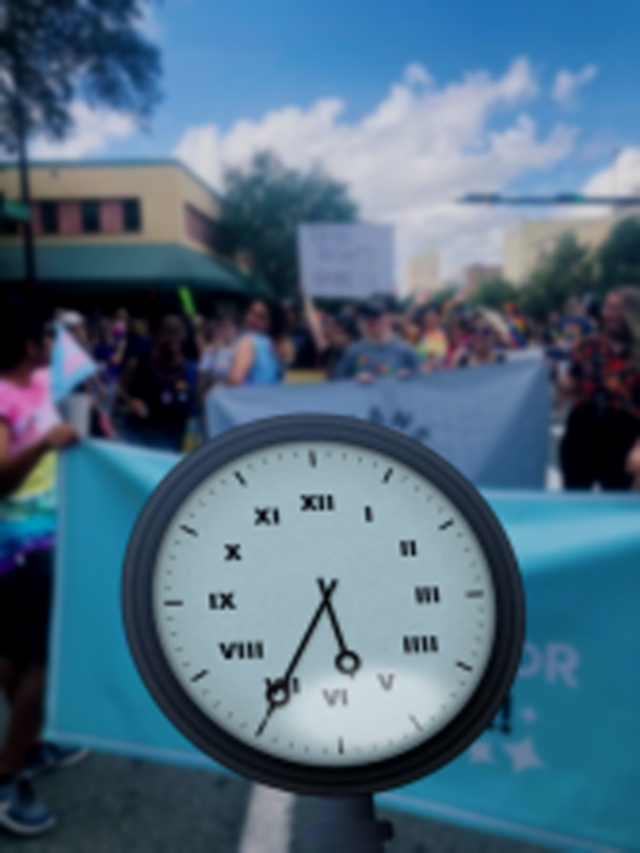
5:35
